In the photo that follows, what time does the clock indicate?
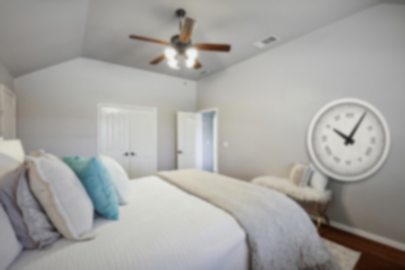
10:05
